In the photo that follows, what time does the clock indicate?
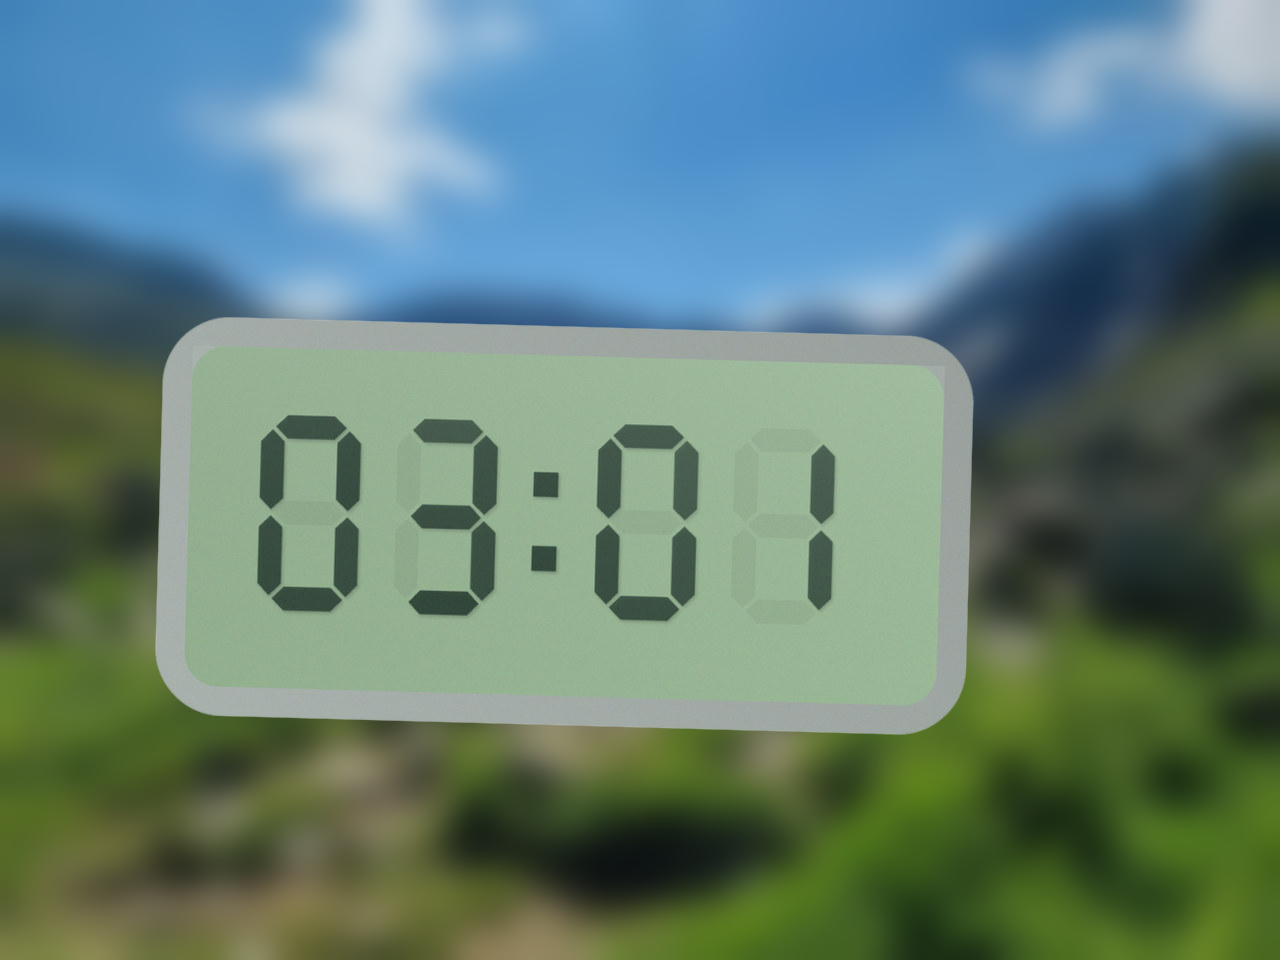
3:01
